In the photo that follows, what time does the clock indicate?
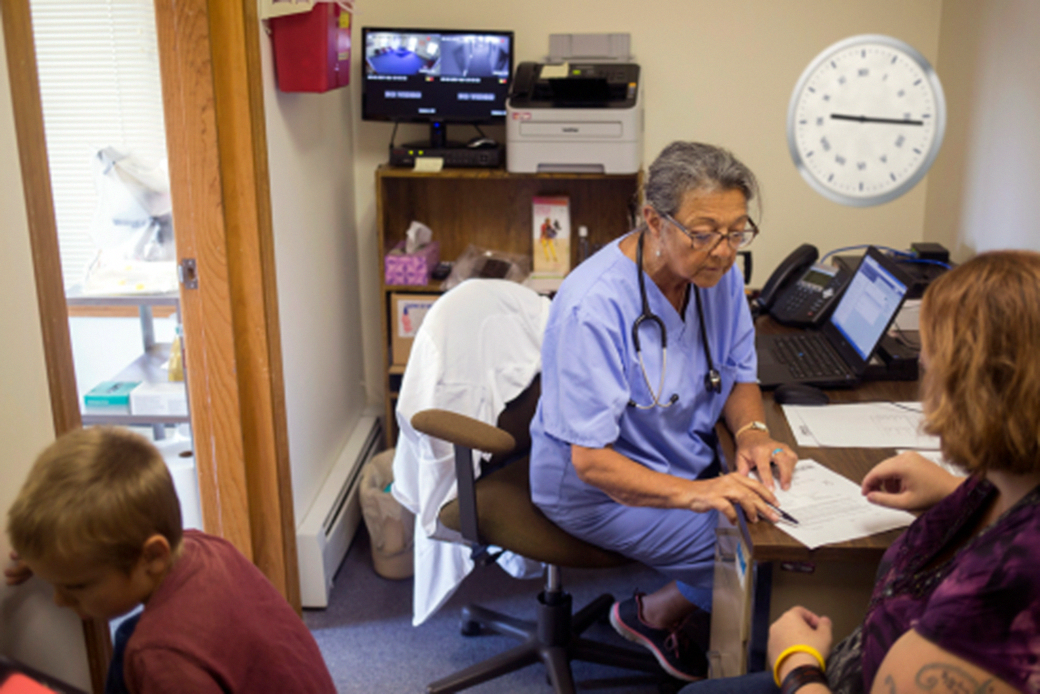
9:16
